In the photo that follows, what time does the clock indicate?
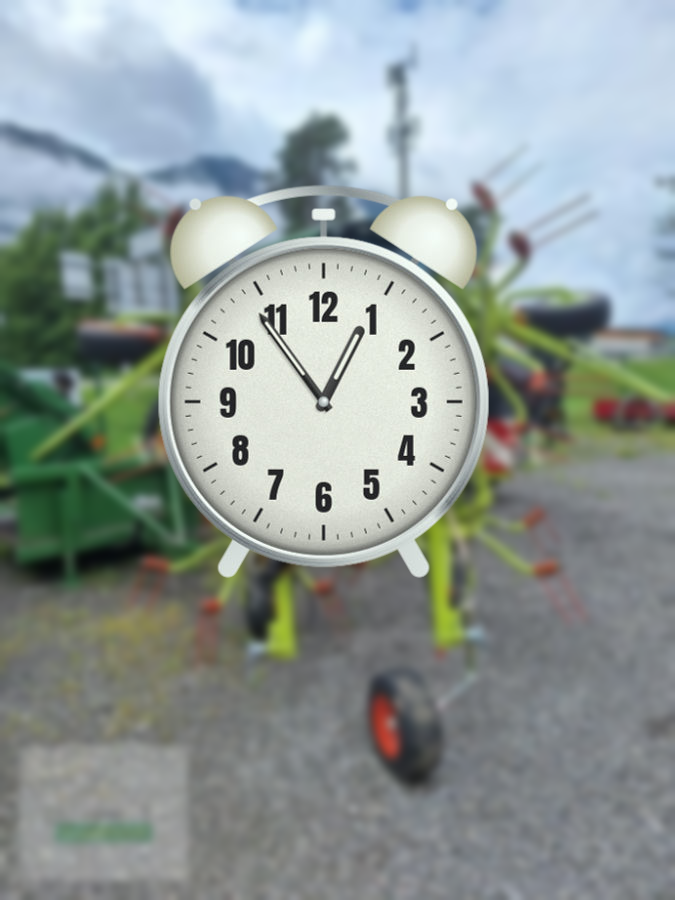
12:54
